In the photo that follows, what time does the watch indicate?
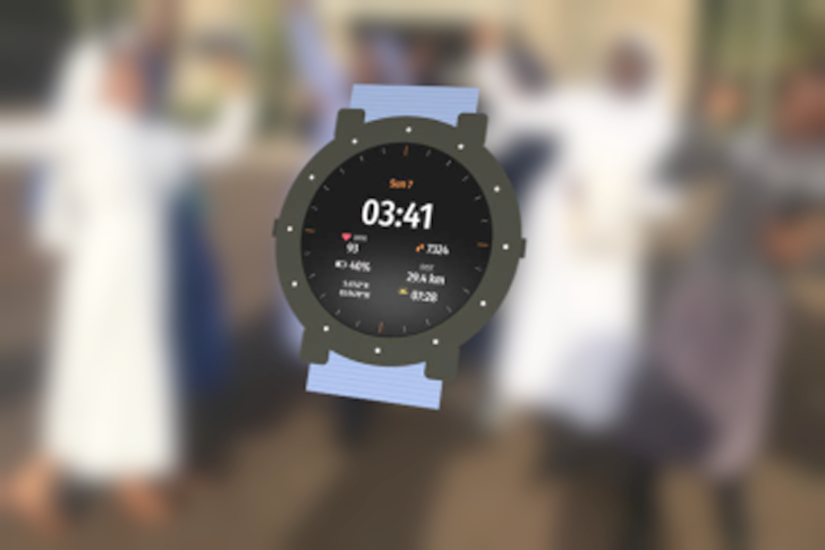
3:41
